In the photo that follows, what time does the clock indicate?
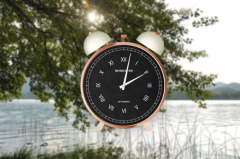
2:02
